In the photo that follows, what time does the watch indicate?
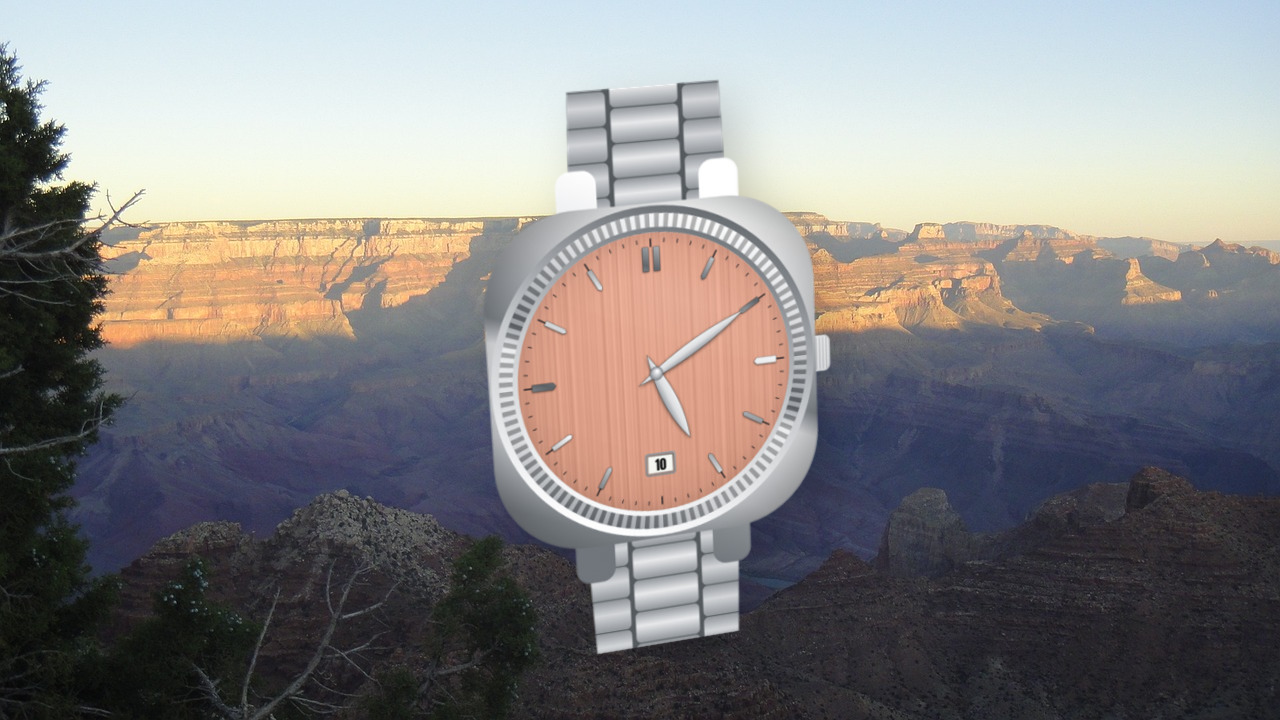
5:10
